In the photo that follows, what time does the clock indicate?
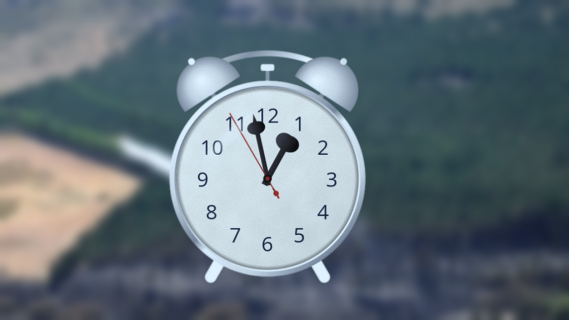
12:57:55
